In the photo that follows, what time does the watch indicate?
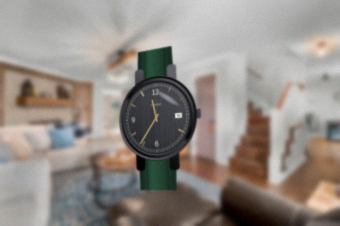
11:36
